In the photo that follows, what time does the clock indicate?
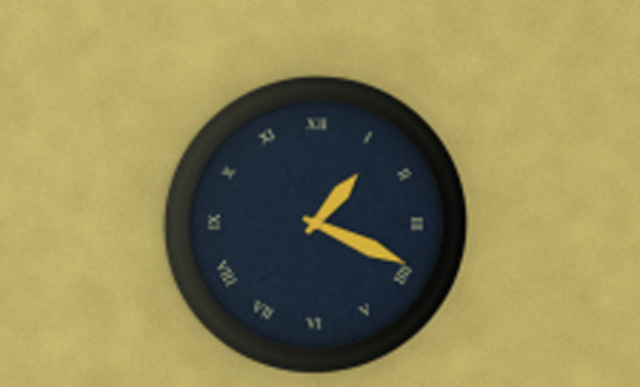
1:19
